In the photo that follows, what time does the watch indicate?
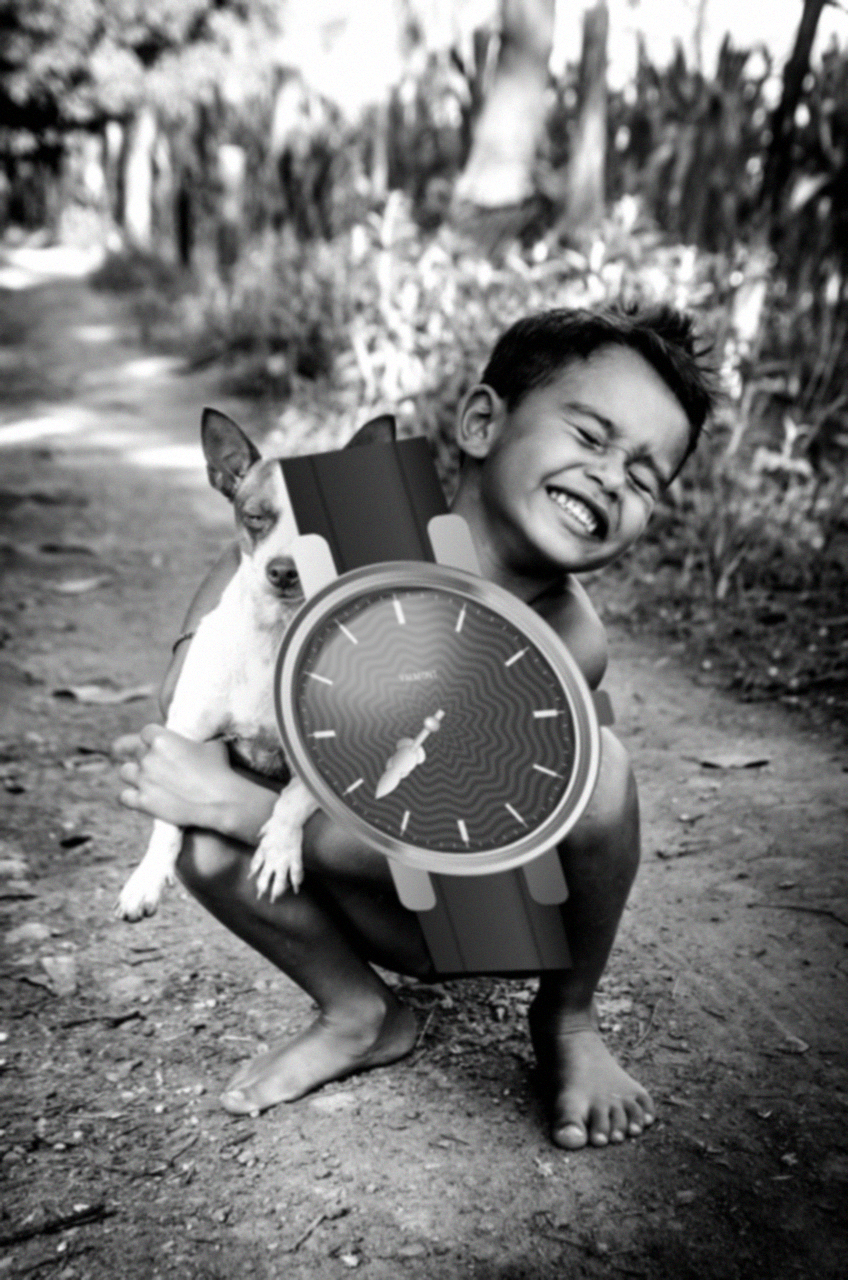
7:38
